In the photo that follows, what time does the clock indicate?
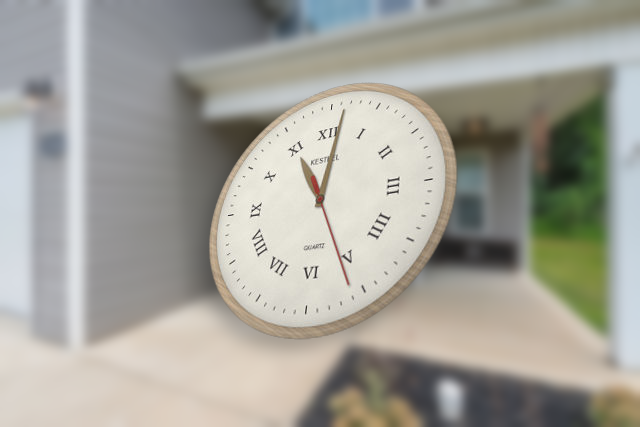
11:01:26
